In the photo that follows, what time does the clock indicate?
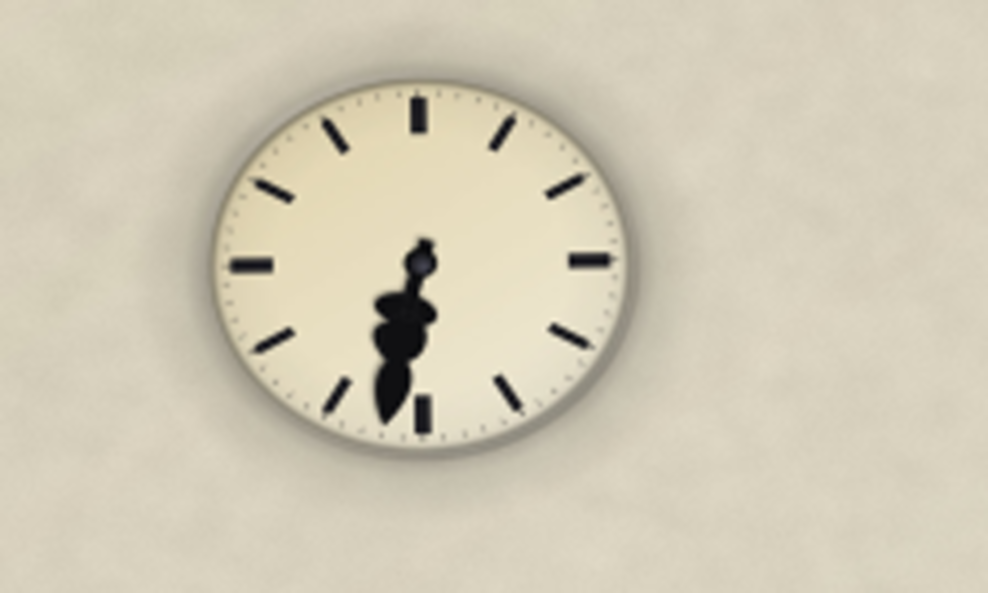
6:32
